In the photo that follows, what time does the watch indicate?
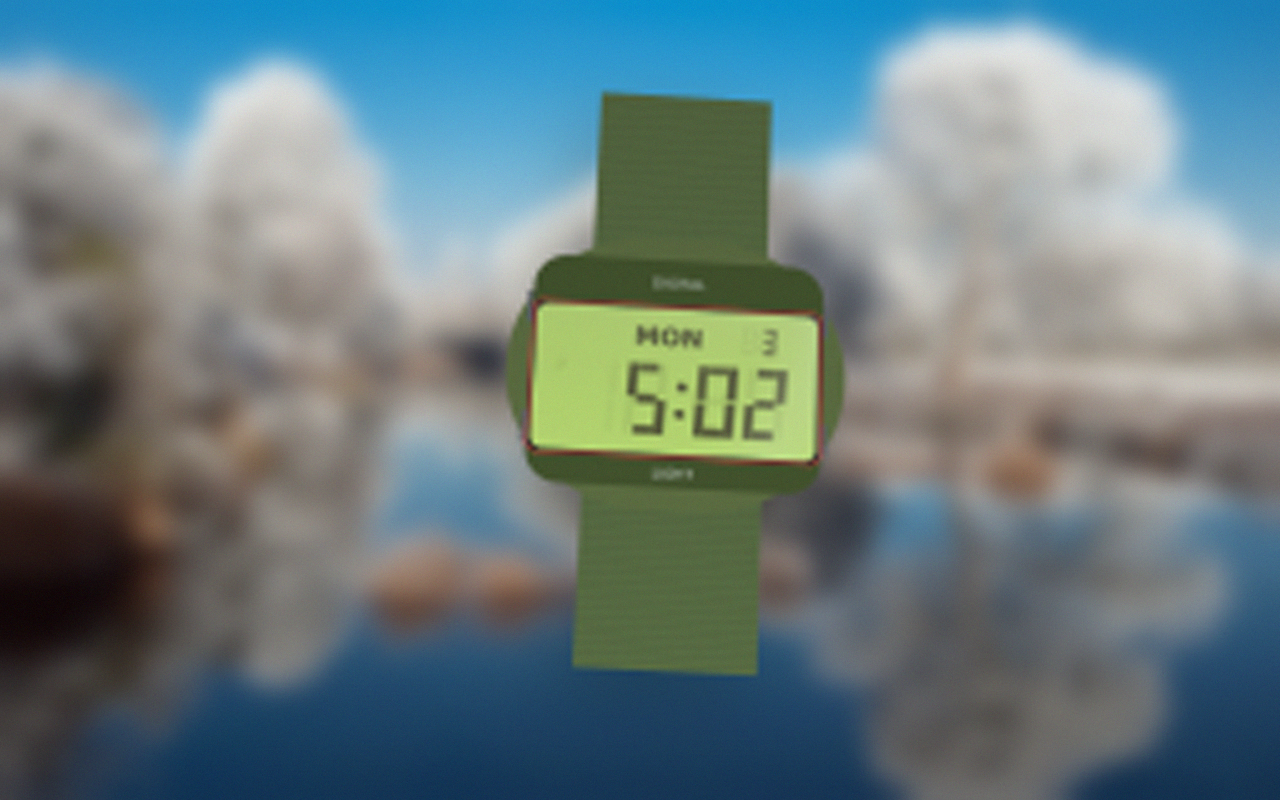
5:02
